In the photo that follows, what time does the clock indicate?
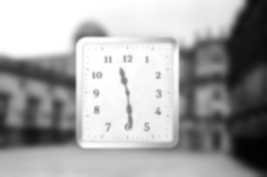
11:29
